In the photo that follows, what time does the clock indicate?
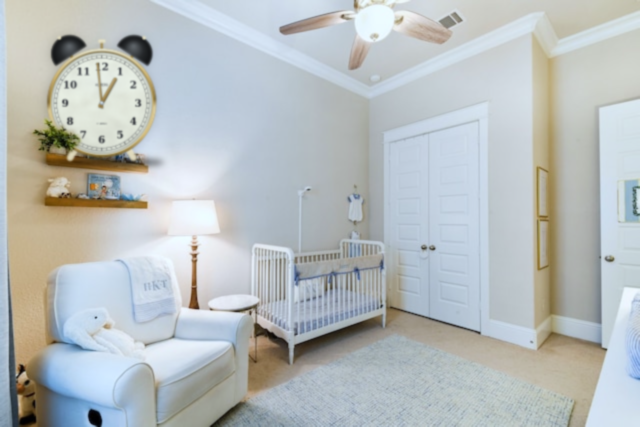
12:59
